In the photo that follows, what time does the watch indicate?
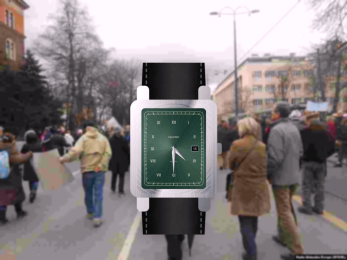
4:30
